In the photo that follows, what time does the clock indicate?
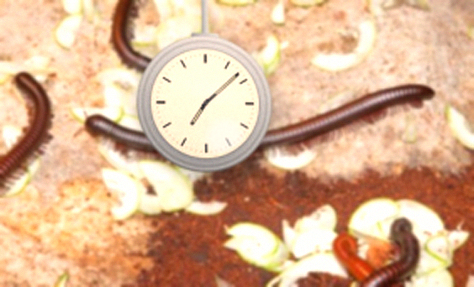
7:08
